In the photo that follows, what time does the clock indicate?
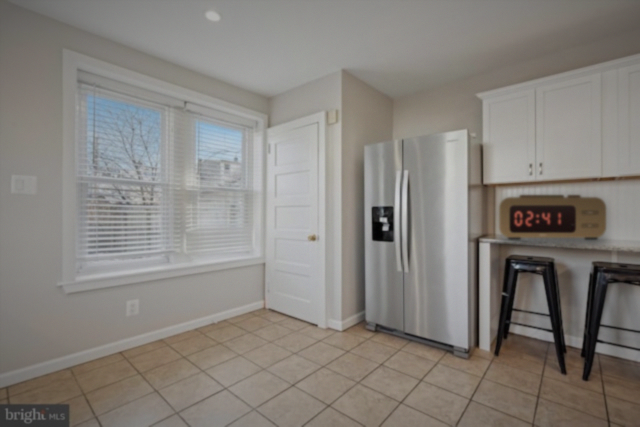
2:41
